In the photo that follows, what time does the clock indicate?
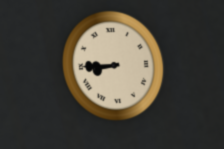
8:45
